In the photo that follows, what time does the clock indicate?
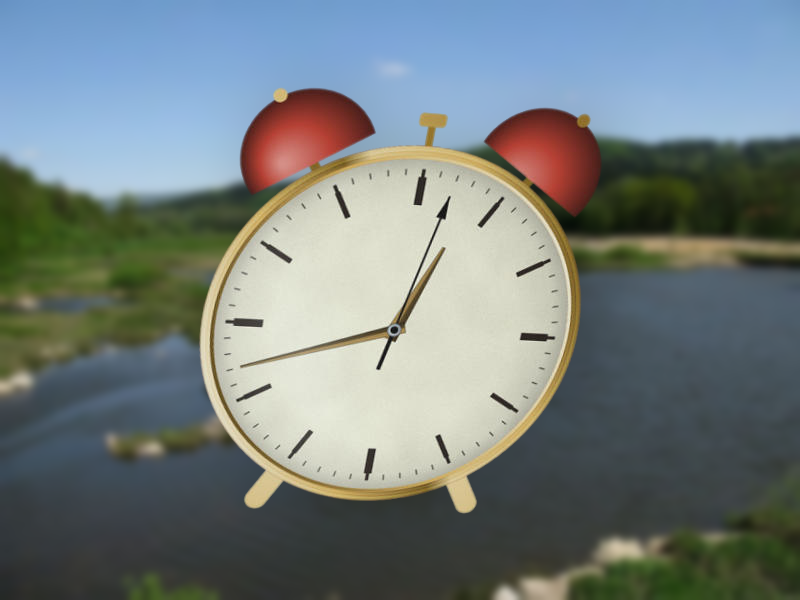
12:42:02
